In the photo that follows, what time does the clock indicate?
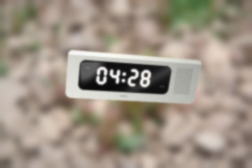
4:28
